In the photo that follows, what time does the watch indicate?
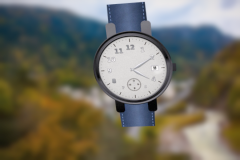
4:10
